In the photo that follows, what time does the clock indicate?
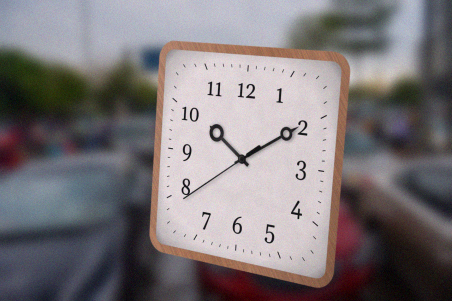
10:09:39
